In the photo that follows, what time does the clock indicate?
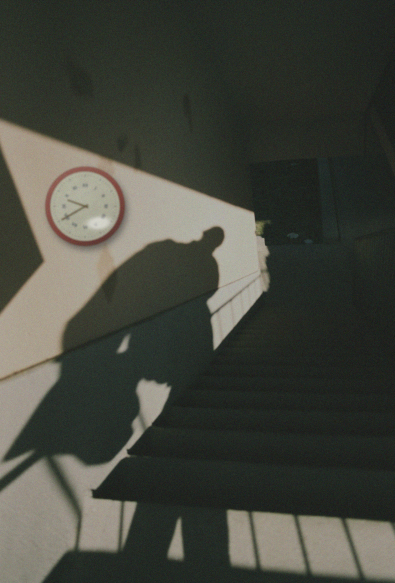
9:40
